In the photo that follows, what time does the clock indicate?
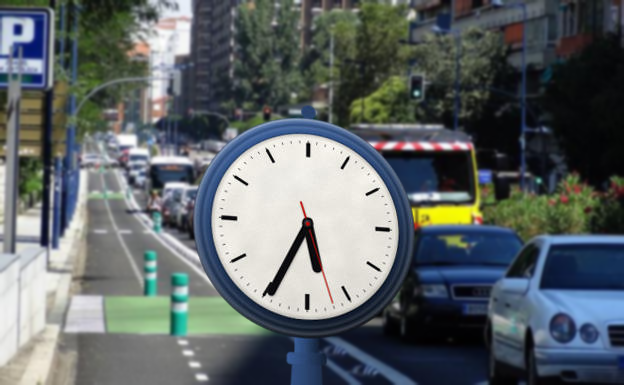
5:34:27
